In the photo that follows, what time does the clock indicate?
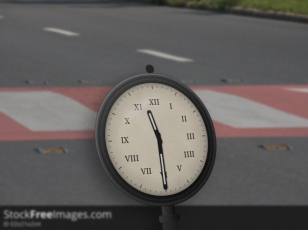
11:30
